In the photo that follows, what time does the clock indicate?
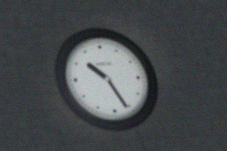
10:26
